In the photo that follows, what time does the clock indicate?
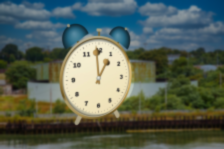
12:59
